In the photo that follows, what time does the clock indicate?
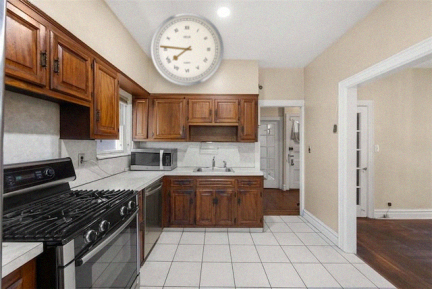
7:46
